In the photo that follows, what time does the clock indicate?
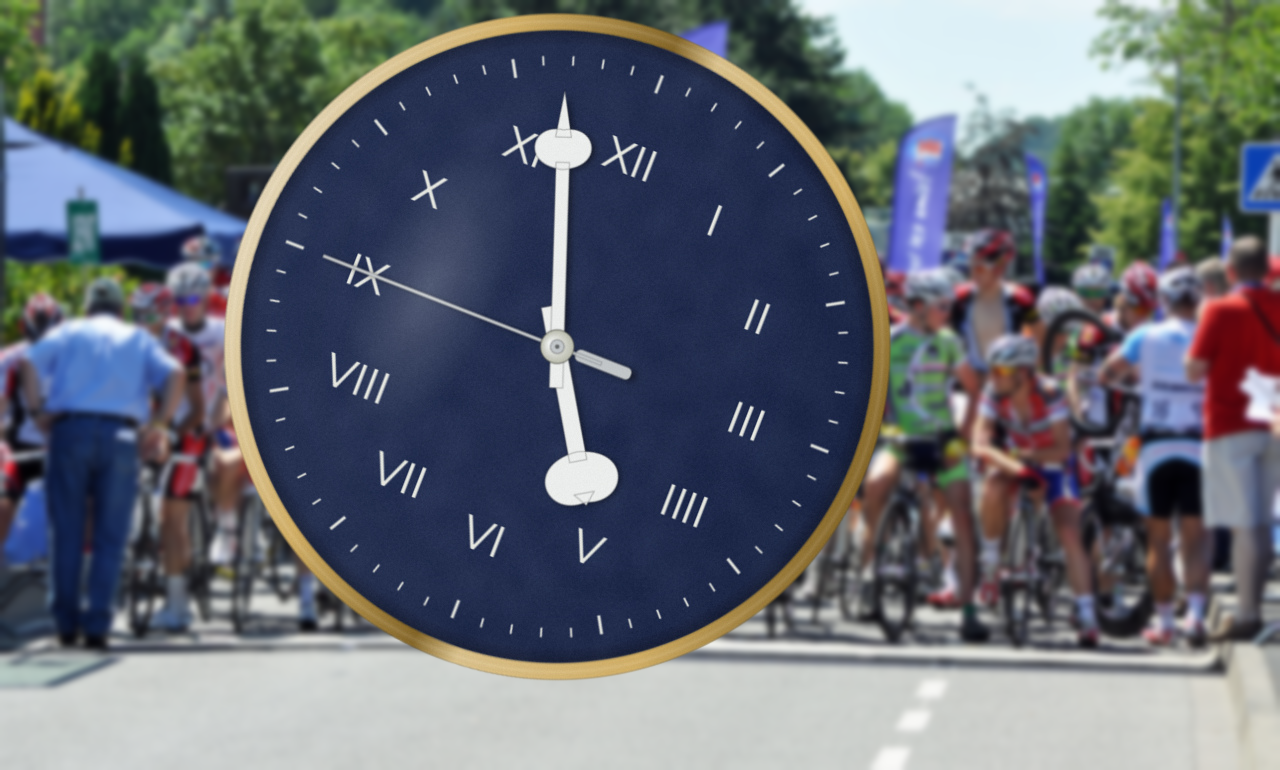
4:56:45
